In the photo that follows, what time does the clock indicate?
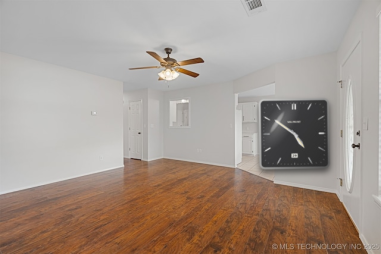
4:51
